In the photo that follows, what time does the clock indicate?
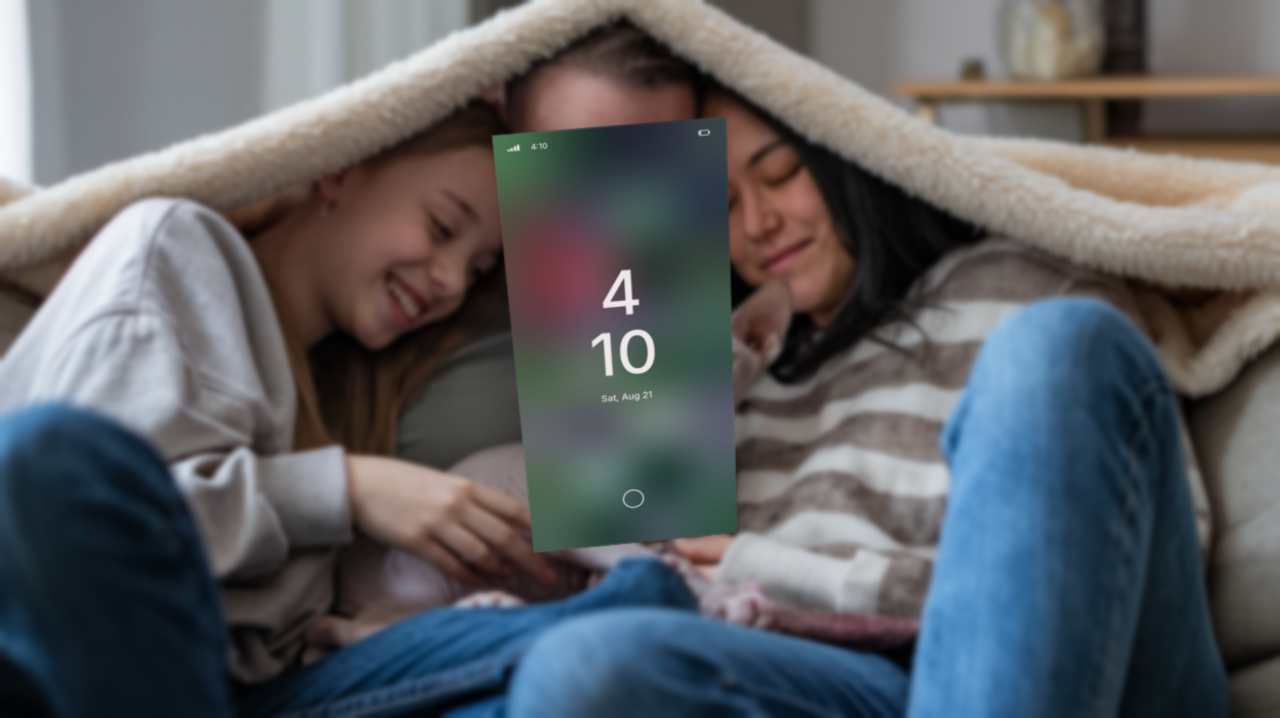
4:10
